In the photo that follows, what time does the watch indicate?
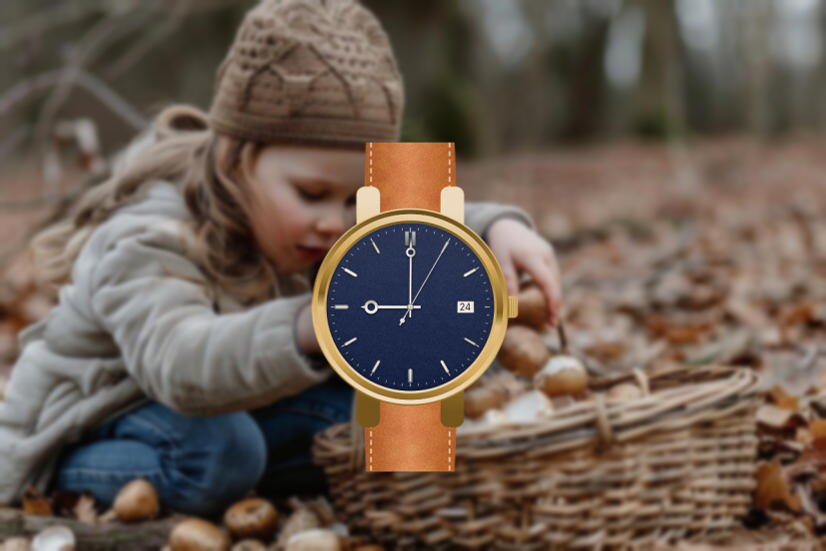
9:00:05
